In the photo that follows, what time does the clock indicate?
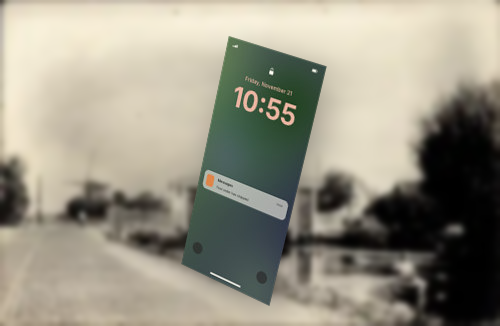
10:55
